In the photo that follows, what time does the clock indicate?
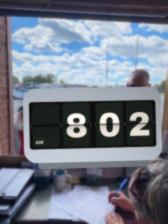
8:02
